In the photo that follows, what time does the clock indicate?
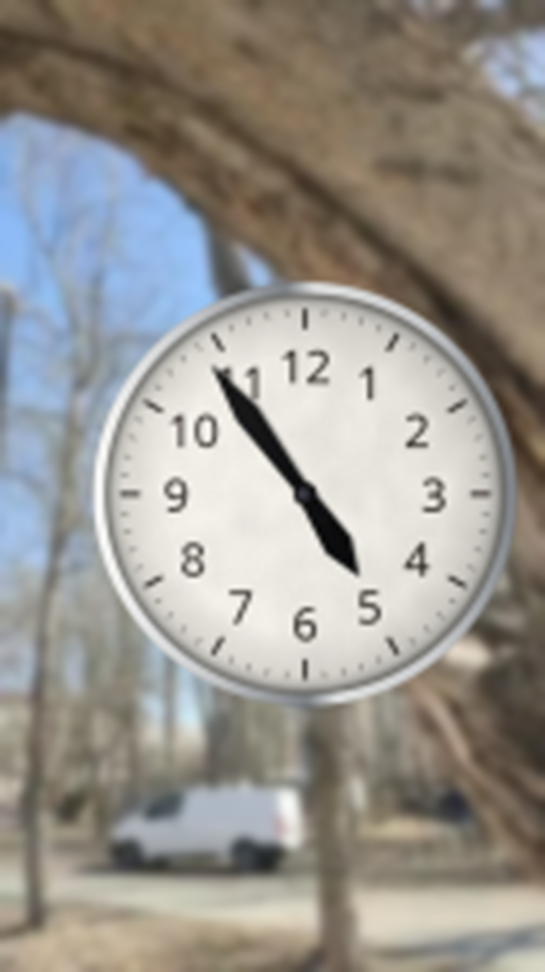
4:54
